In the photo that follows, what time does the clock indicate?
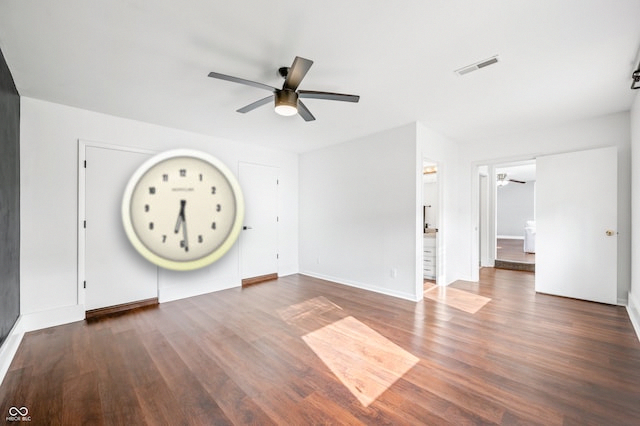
6:29
